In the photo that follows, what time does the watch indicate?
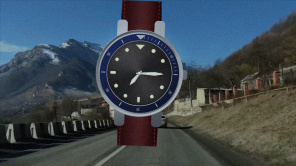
7:15
